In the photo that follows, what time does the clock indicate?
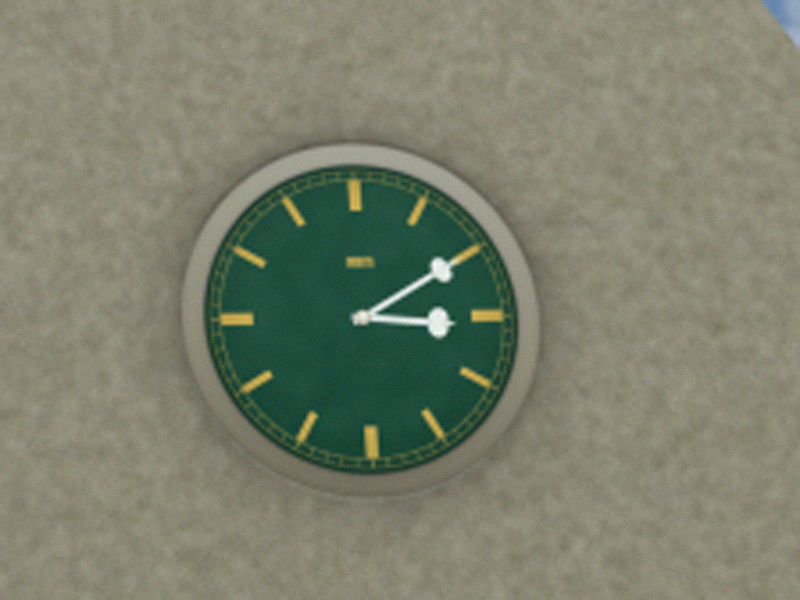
3:10
